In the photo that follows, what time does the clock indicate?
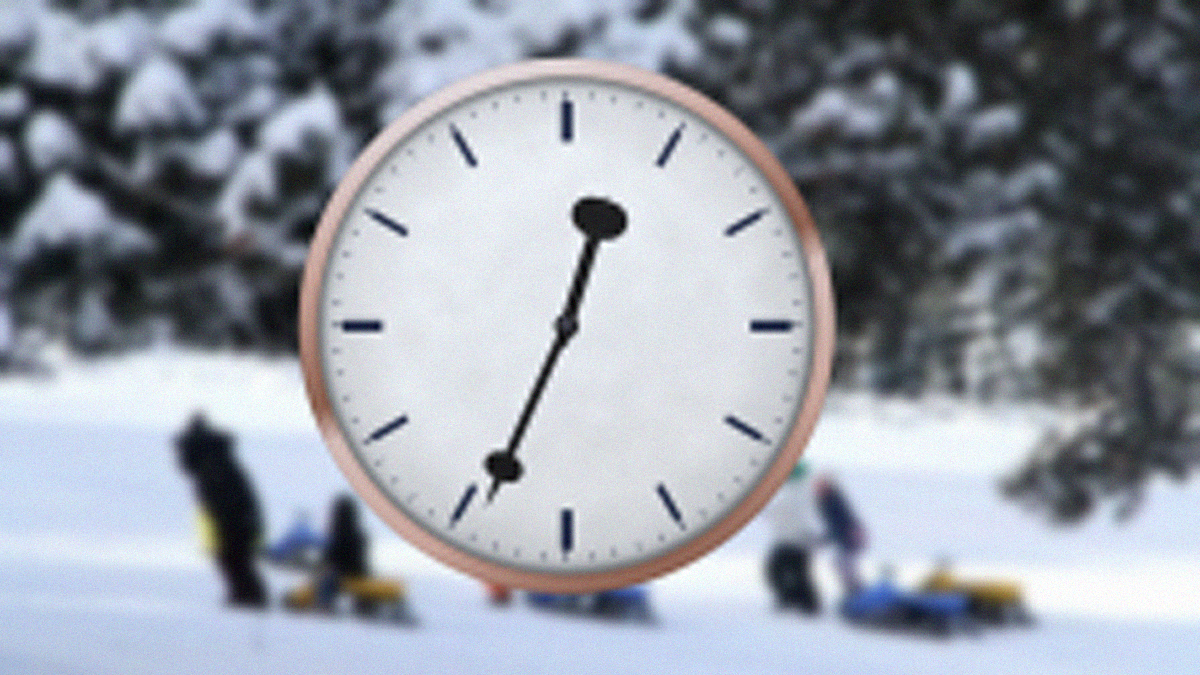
12:34
